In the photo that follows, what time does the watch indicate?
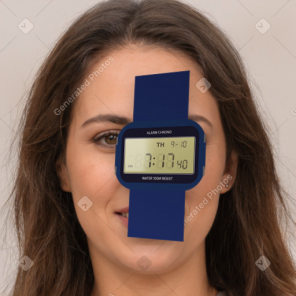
7:17:40
